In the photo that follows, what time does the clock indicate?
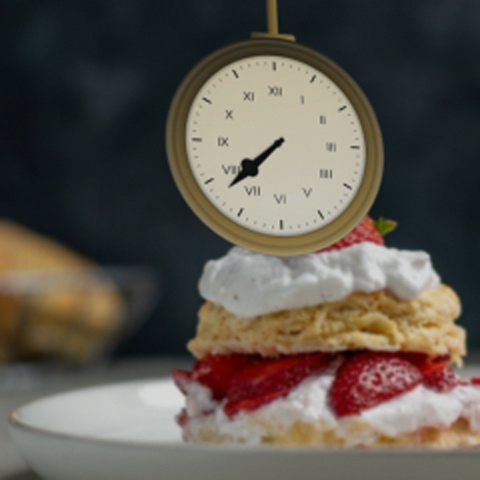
7:38
